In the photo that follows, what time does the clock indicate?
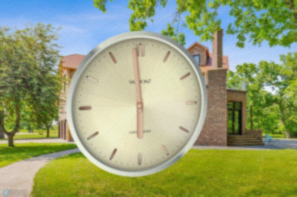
5:59
